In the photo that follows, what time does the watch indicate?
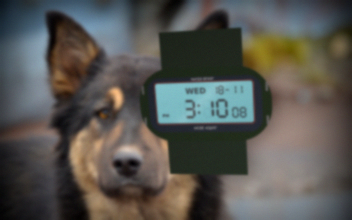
3:10
